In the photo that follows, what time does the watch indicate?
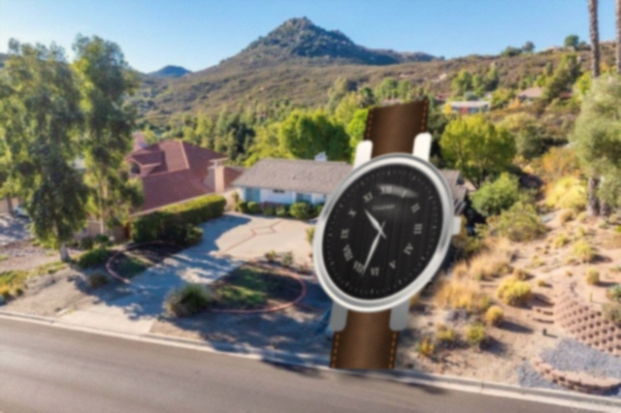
10:33
